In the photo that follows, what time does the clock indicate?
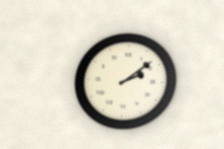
2:08
